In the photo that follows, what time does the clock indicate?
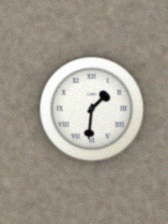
1:31
